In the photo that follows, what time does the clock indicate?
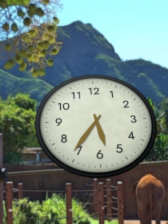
5:36
